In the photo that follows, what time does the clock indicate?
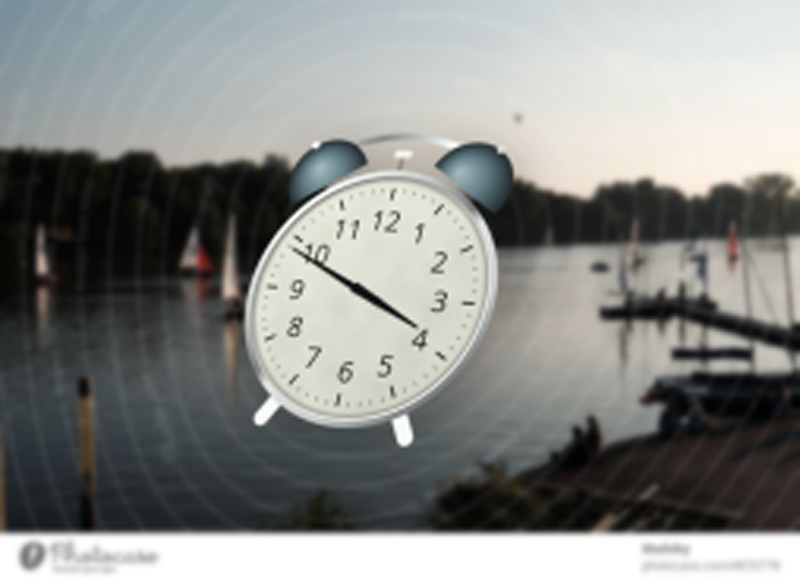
3:49
